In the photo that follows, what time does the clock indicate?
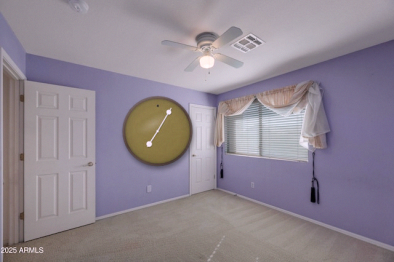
7:05
